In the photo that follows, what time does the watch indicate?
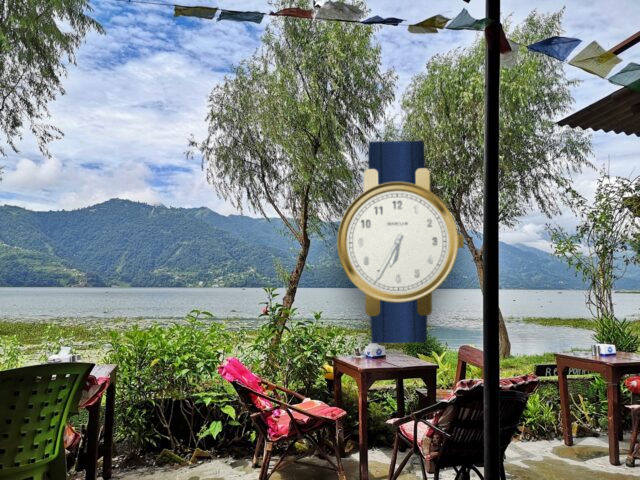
6:35
